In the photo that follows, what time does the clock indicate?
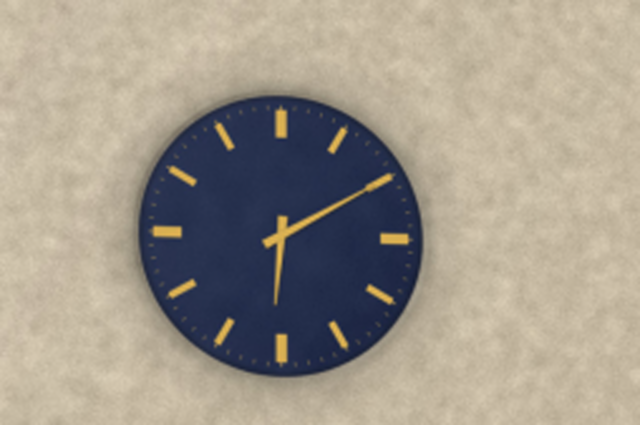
6:10
